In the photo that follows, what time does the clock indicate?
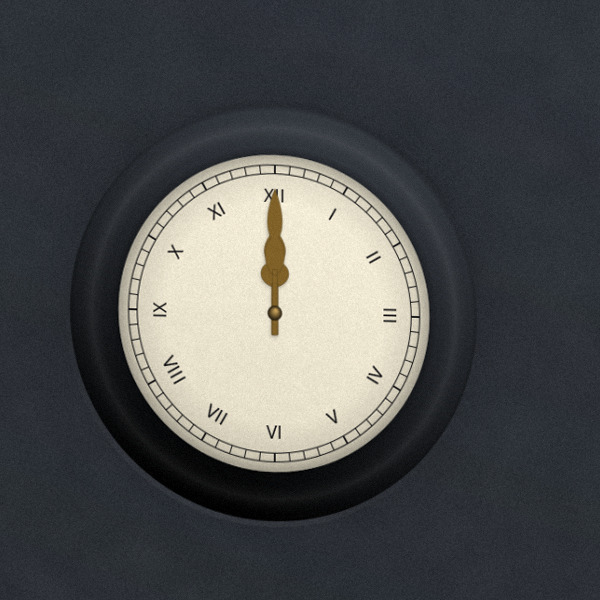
12:00
